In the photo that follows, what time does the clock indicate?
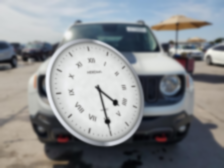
4:30
